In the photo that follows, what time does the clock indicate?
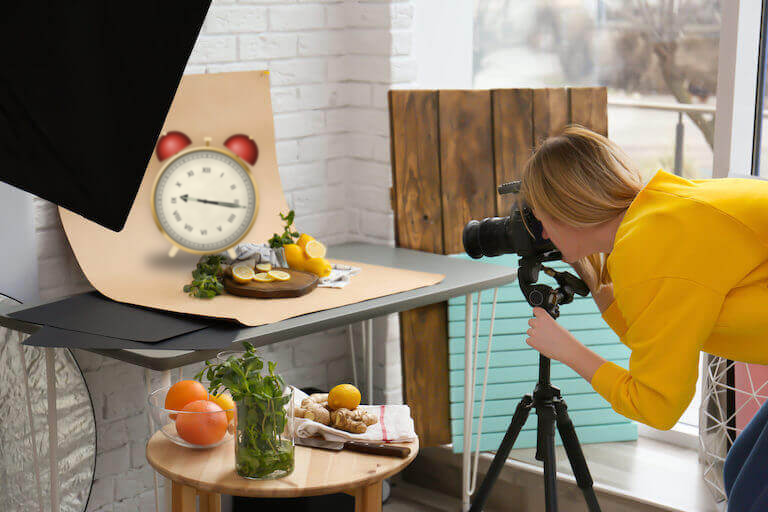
9:16
